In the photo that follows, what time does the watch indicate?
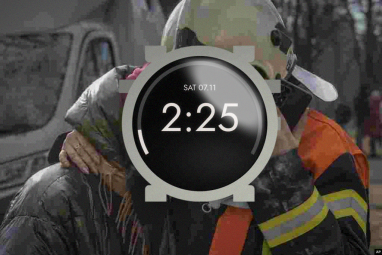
2:25
